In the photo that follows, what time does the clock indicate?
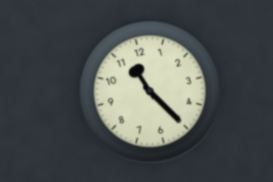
11:25
